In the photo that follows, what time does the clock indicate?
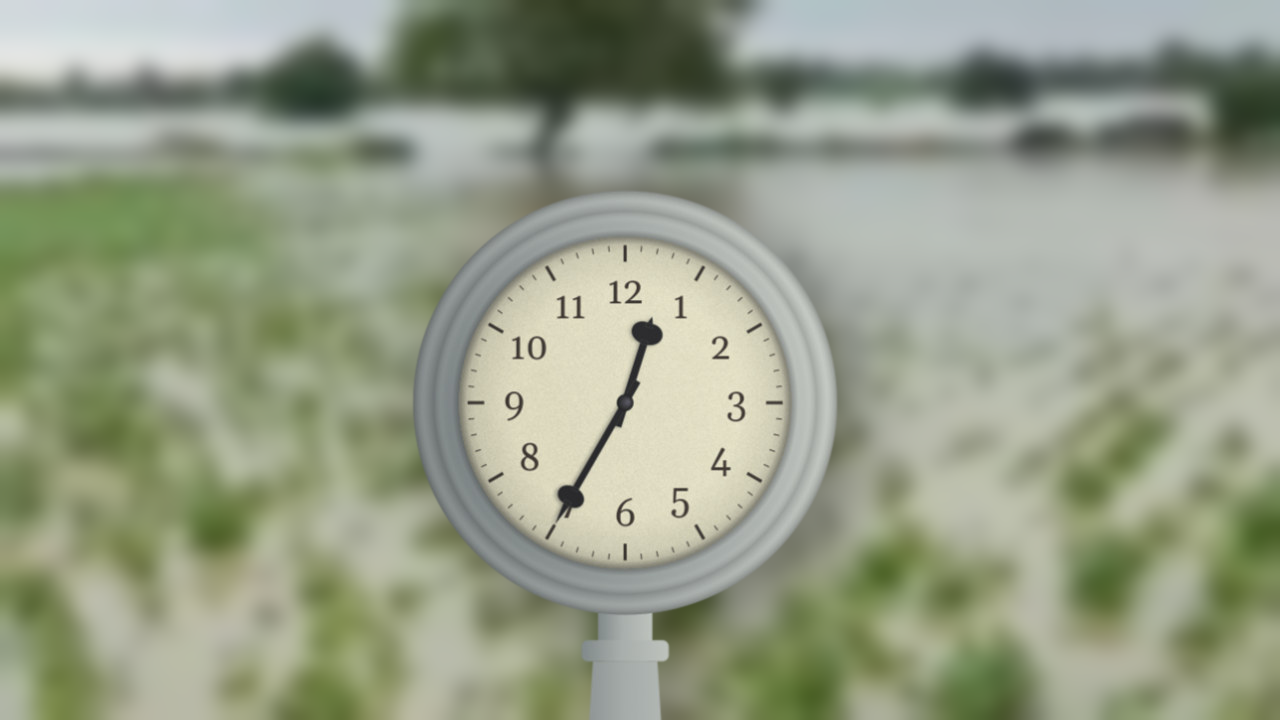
12:35
